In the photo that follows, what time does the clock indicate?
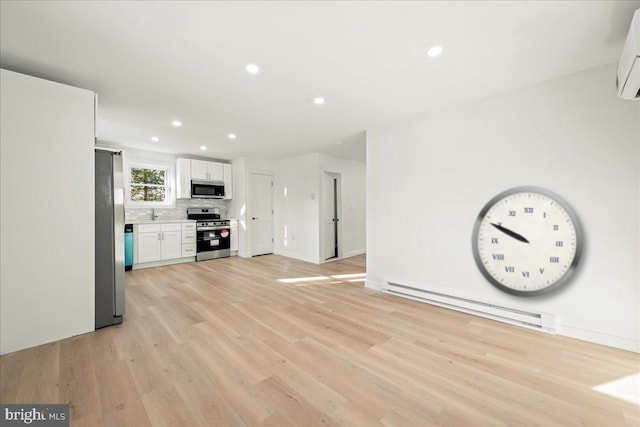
9:49
